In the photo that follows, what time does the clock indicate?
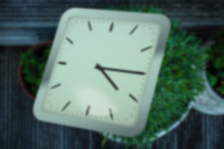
4:15
